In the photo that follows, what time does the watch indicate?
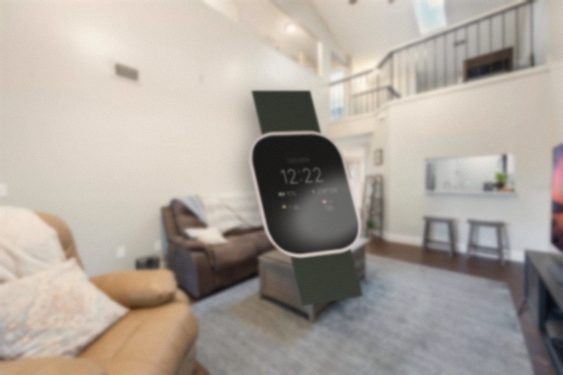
12:22
